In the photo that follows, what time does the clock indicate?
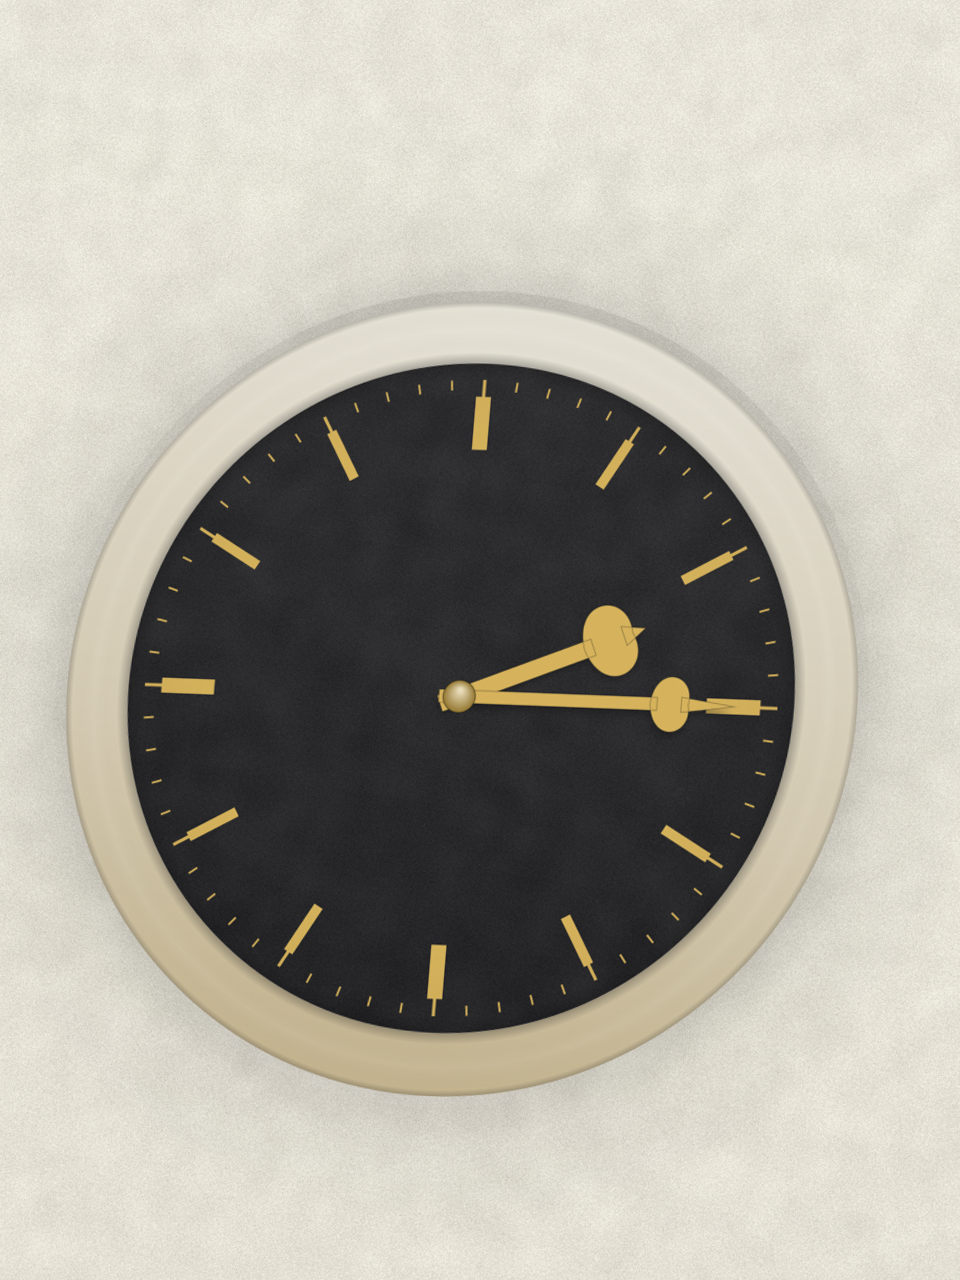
2:15
